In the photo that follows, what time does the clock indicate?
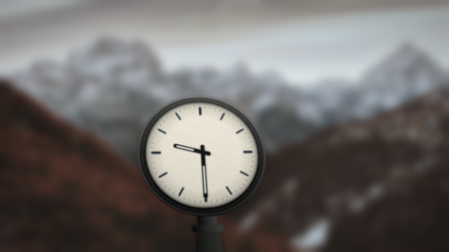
9:30
